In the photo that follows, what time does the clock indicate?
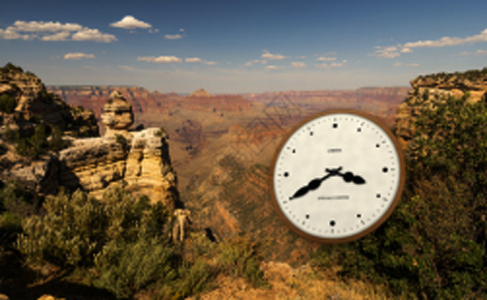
3:40
